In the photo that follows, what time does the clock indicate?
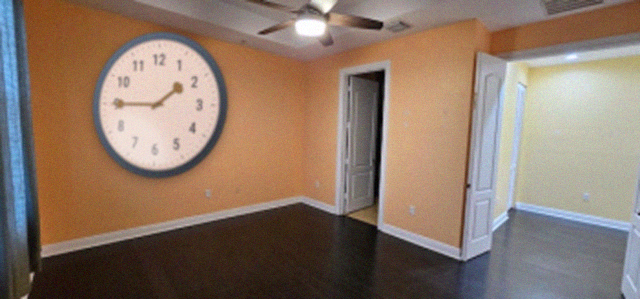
1:45
